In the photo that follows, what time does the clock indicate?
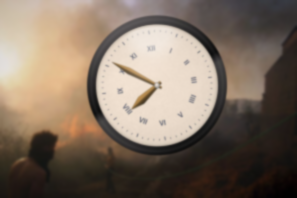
7:51
